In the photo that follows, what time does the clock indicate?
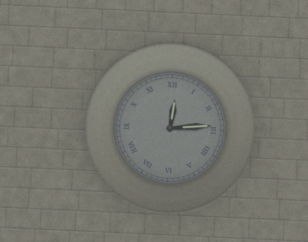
12:14
